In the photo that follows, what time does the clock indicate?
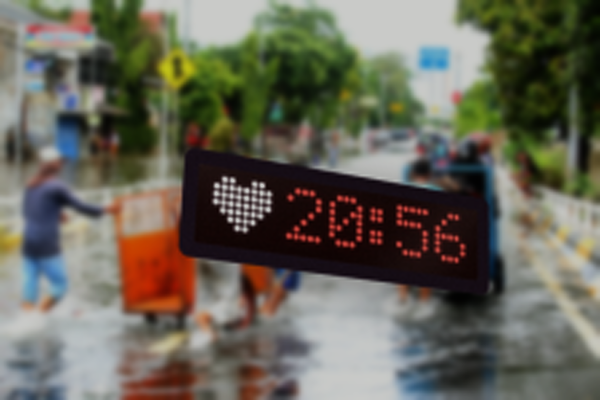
20:56
